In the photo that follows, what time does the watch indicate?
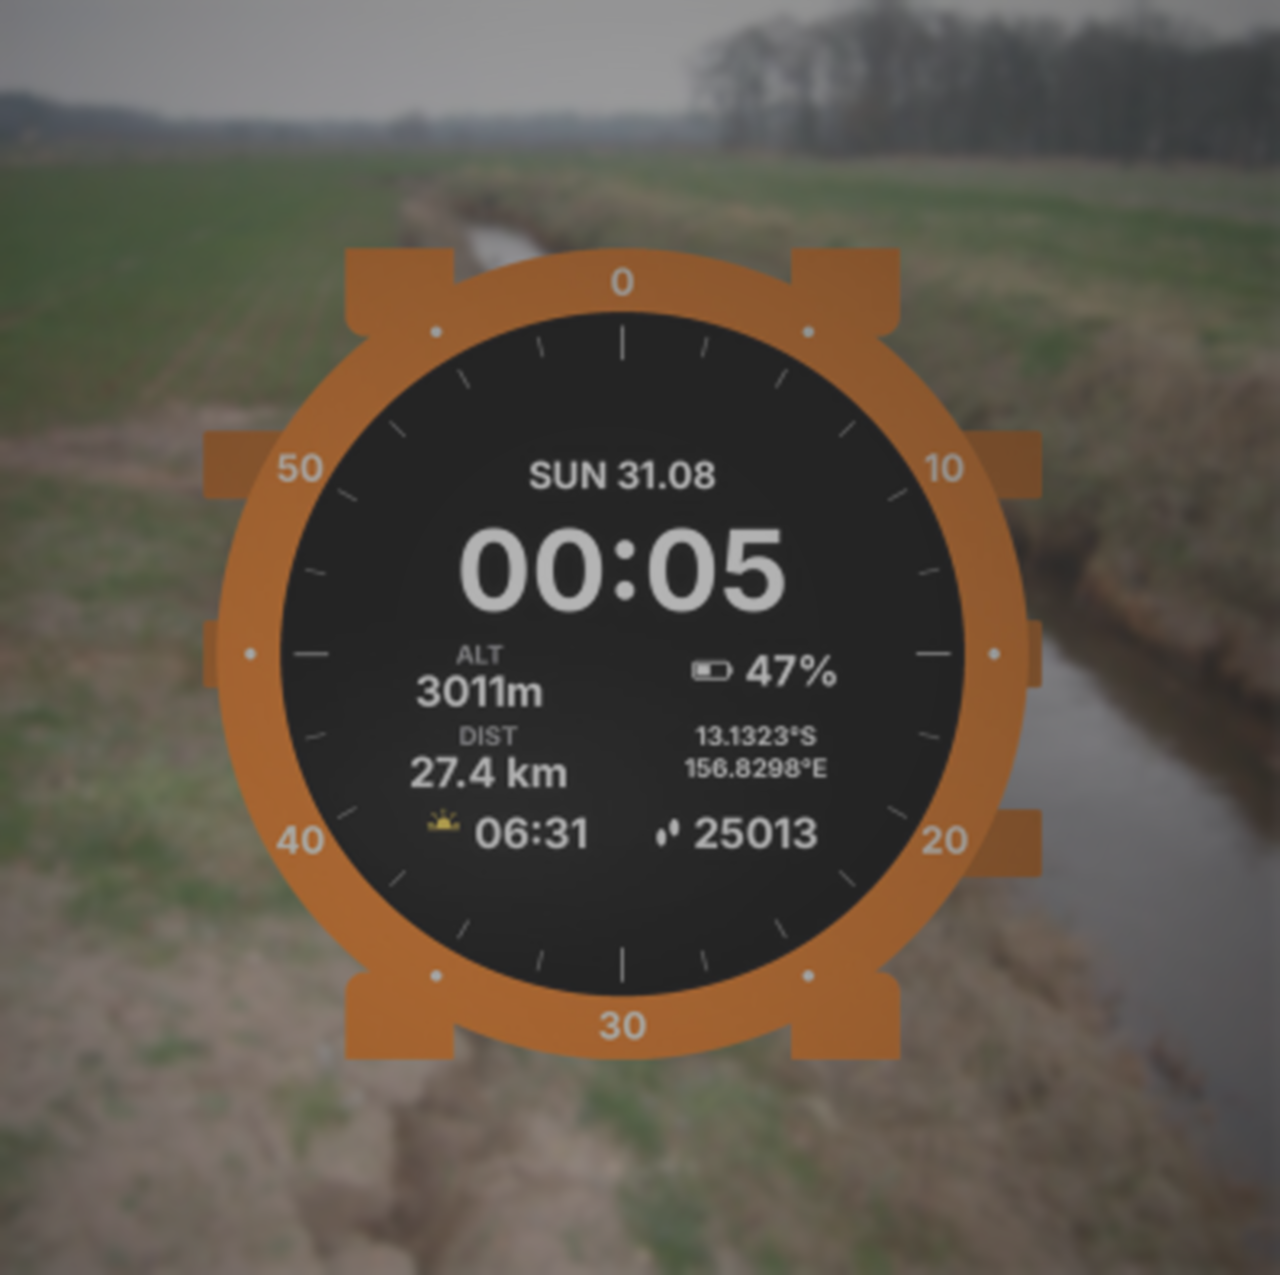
0:05
